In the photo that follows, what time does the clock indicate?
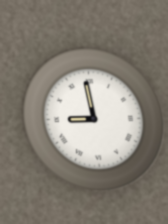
8:59
